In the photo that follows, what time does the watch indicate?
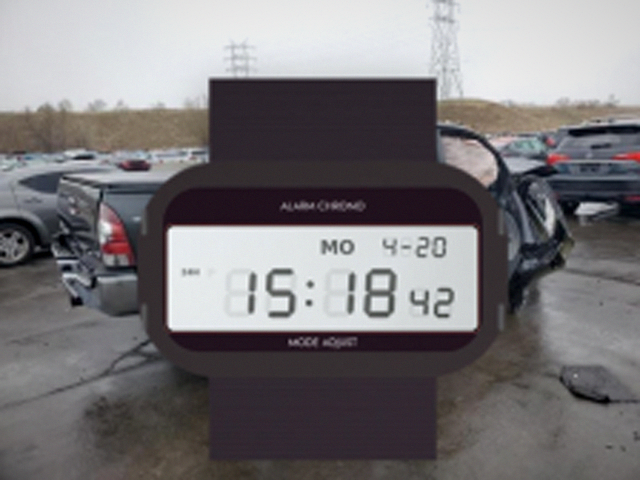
15:18:42
